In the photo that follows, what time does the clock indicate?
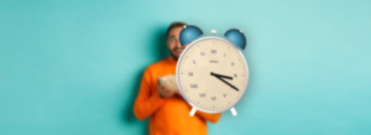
3:20
